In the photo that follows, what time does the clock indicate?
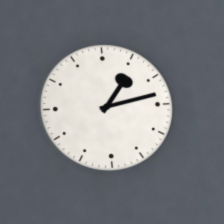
1:13
